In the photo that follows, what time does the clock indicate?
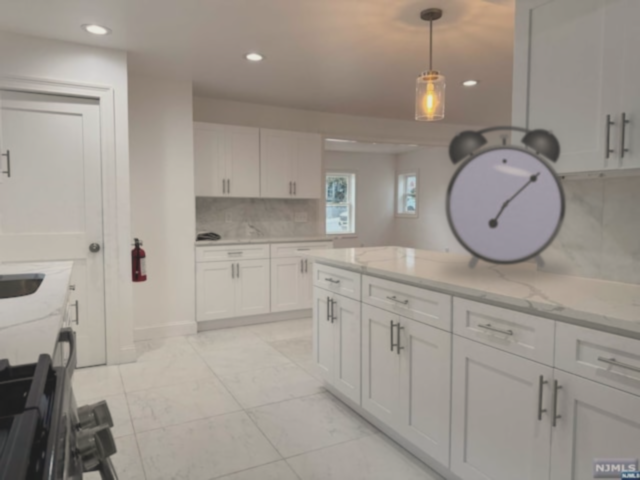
7:08
